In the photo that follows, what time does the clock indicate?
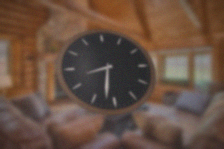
8:32
